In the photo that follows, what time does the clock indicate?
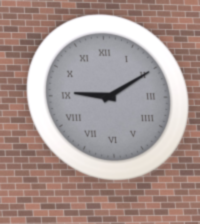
9:10
